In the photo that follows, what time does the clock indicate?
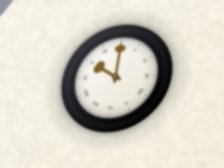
10:00
